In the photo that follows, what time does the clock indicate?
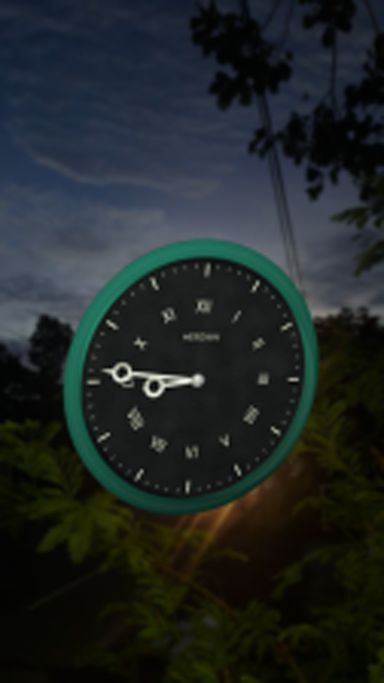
8:46
